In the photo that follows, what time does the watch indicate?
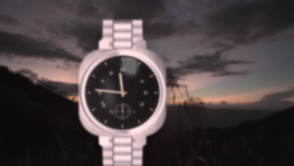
11:46
